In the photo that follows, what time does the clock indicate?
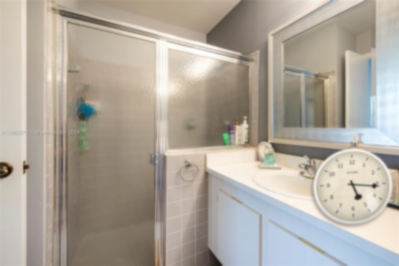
5:16
